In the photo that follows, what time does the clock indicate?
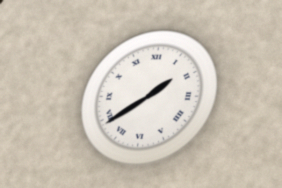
1:39
